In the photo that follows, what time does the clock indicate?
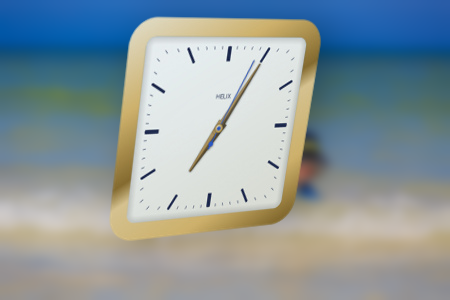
7:05:04
